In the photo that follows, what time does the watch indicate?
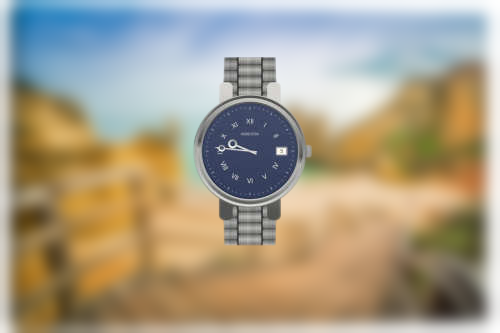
9:46
